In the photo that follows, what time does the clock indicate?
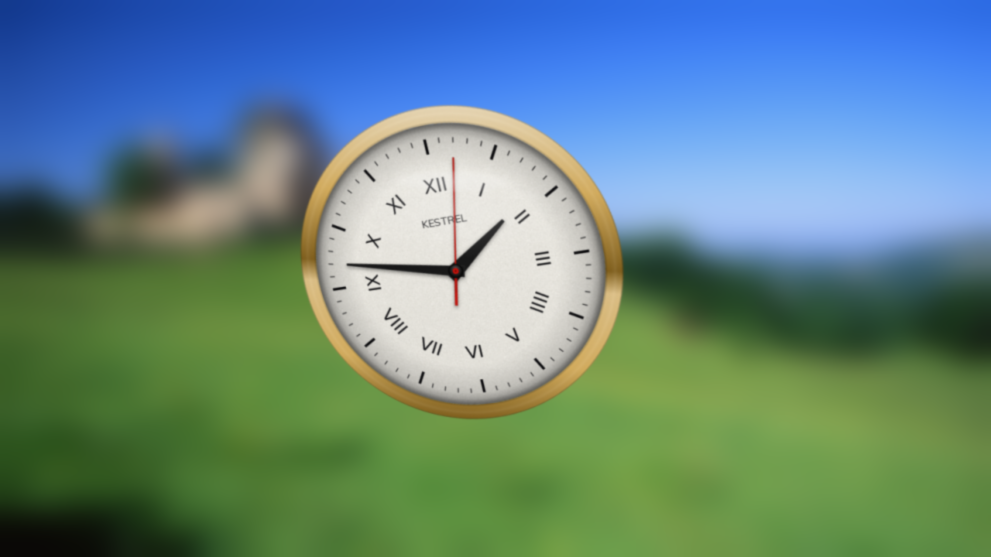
1:47:02
